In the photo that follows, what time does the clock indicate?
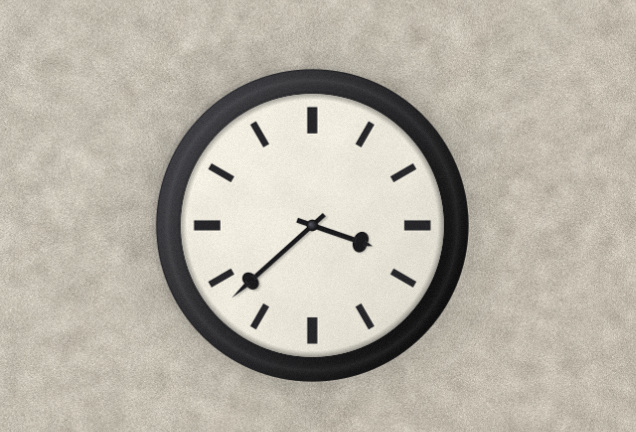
3:38
